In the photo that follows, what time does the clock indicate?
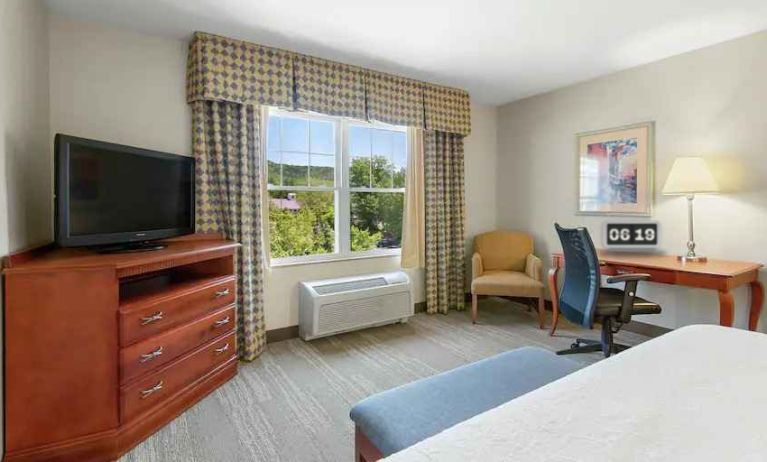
6:19
